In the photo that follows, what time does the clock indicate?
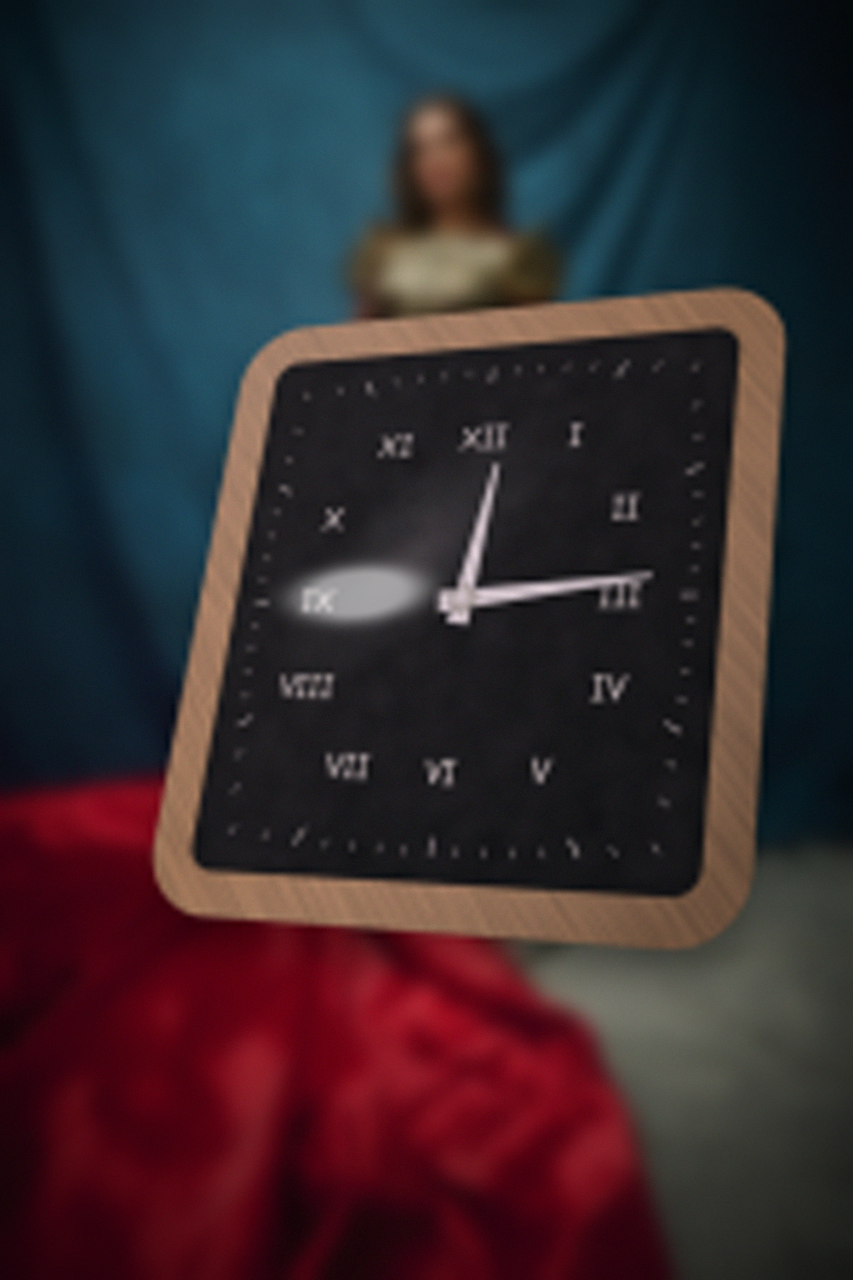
12:14
